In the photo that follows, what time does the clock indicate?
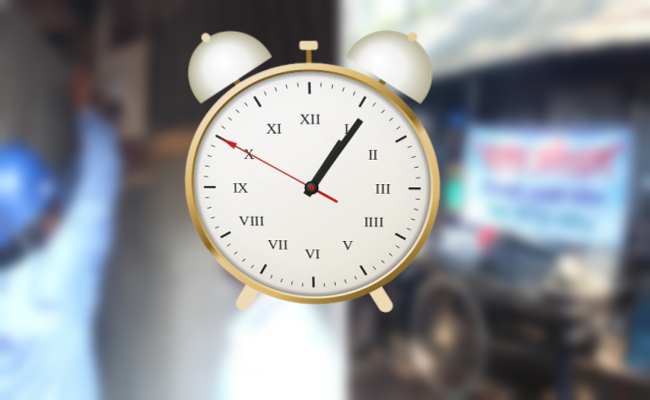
1:05:50
